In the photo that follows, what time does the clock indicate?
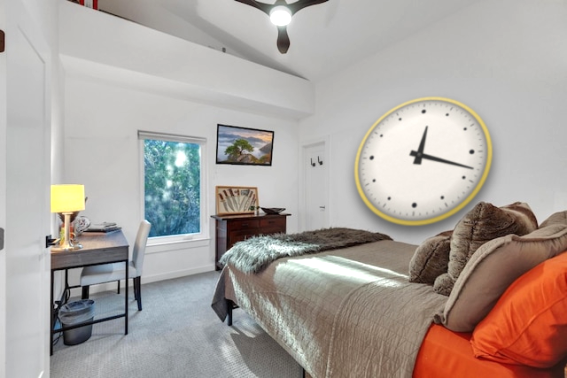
12:18
